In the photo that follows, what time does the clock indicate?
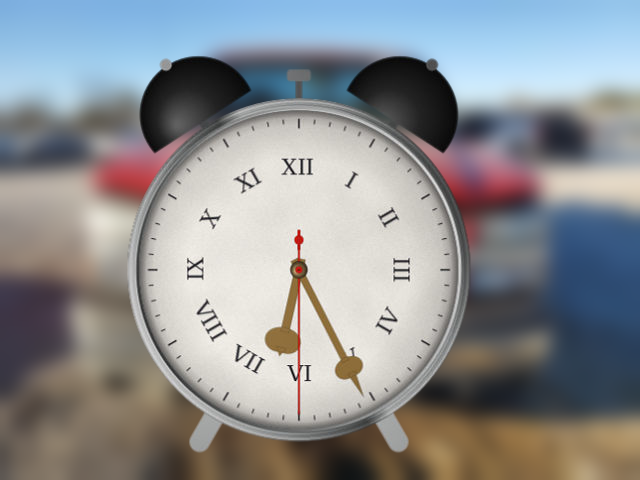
6:25:30
